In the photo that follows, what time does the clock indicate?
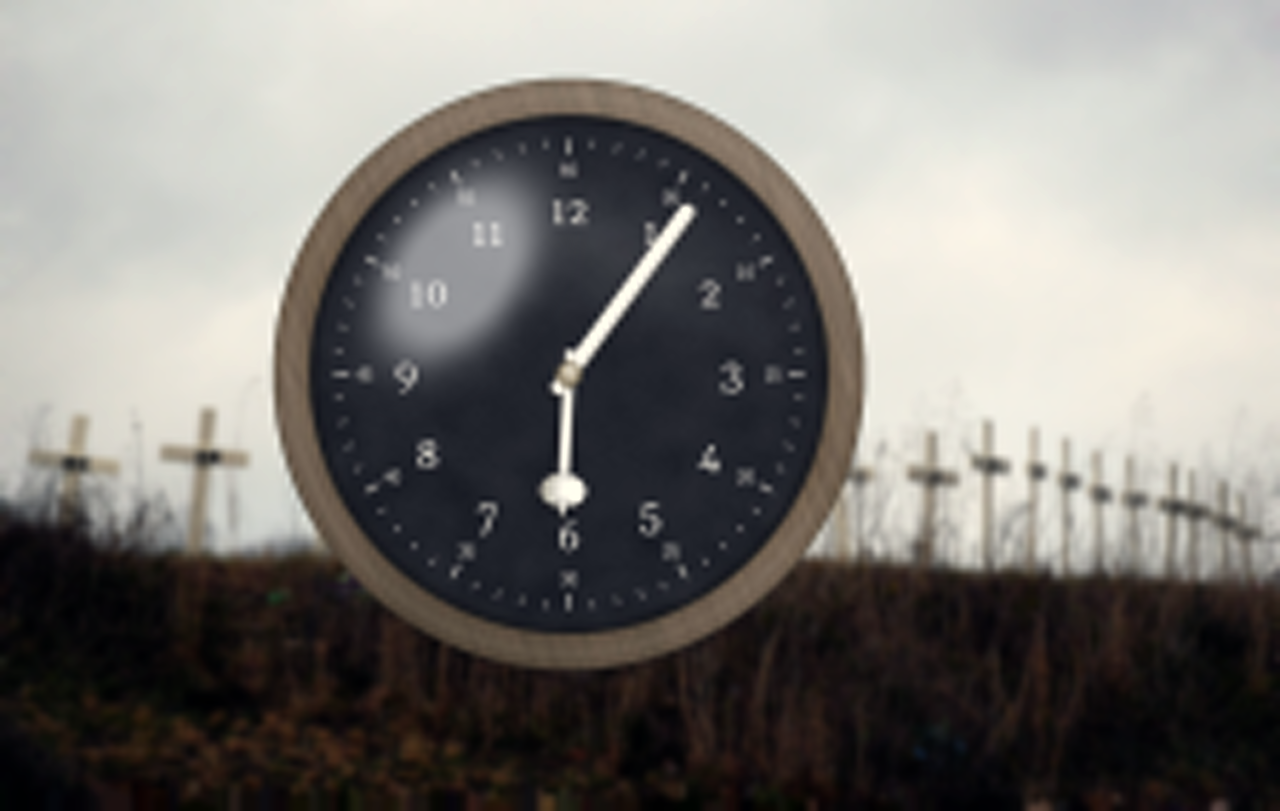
6:06
